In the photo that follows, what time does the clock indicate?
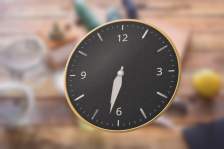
6:32
